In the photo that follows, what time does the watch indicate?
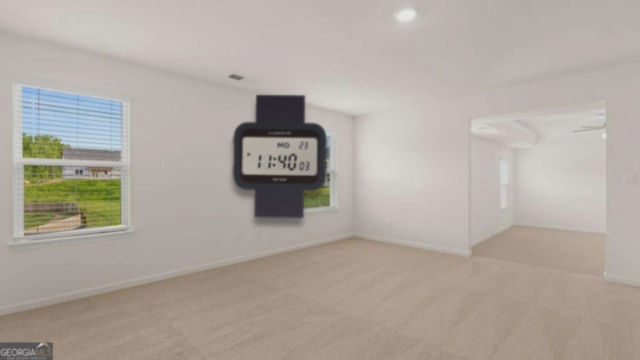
11:40
